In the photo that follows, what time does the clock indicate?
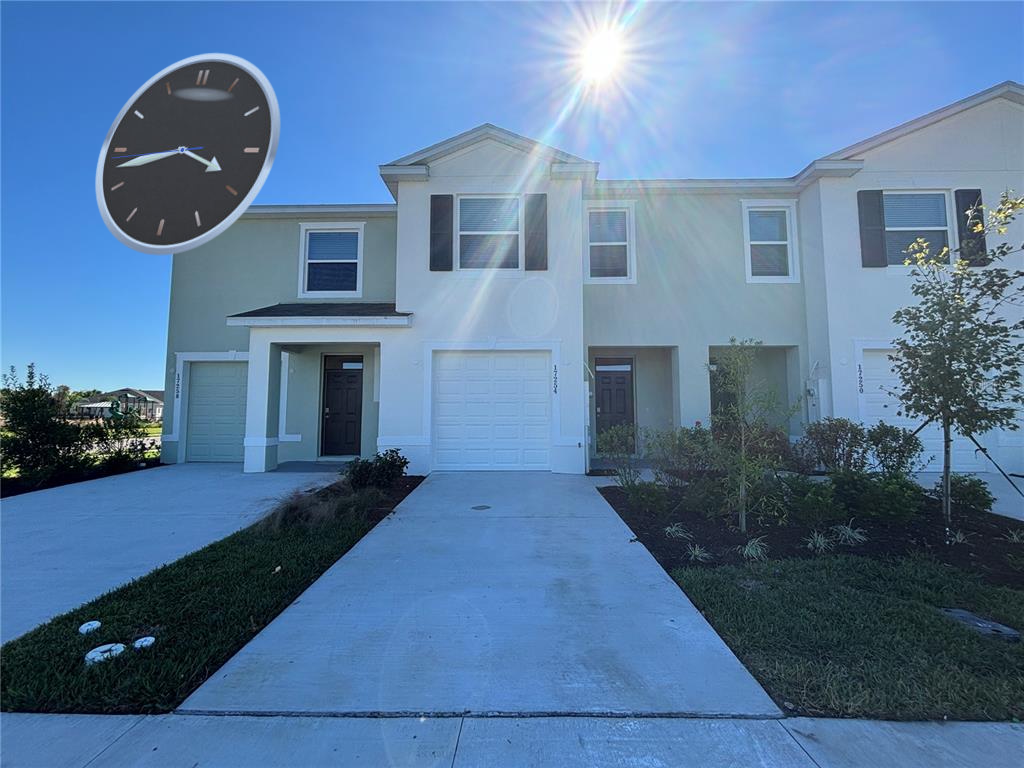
3:42:44
